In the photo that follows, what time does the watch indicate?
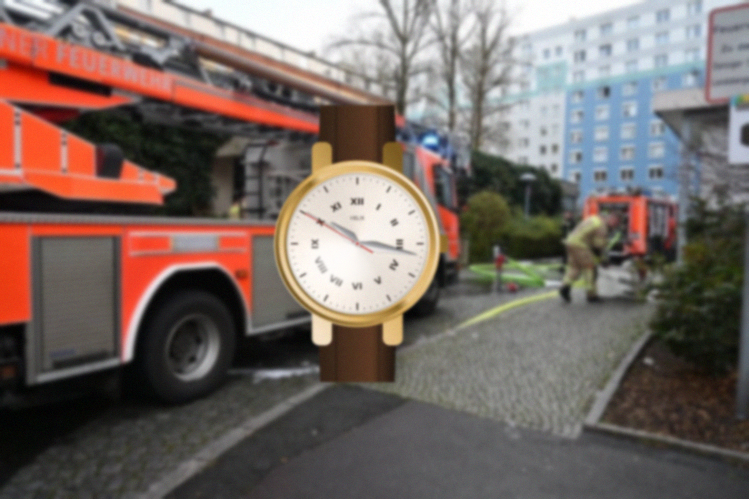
10:16:50
